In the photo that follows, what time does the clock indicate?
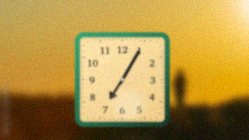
7:05
